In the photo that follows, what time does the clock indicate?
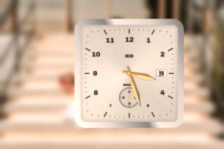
3:27
